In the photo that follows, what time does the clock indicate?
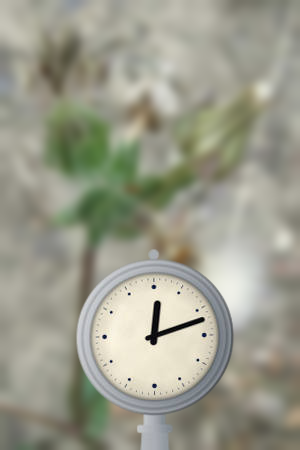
12:12
